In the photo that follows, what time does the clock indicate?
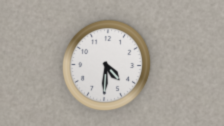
4:30
